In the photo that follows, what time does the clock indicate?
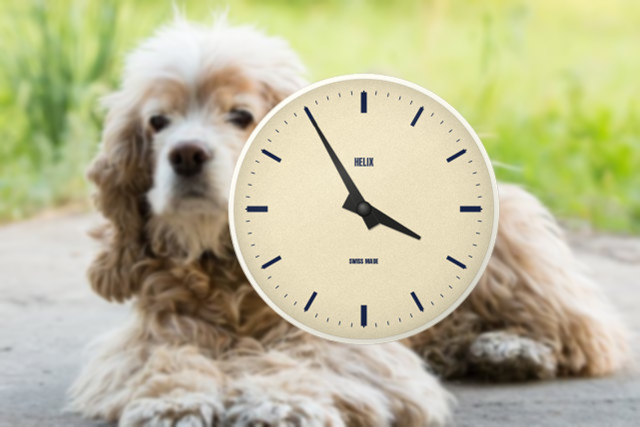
3:55
